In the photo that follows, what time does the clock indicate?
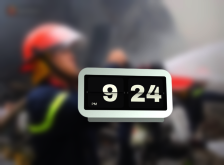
9:24
